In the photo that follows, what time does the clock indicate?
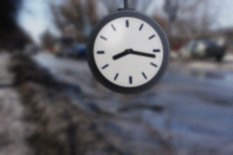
8:17
